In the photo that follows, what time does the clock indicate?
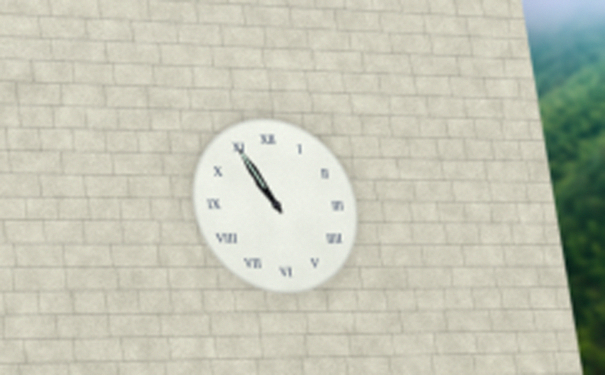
10:55
